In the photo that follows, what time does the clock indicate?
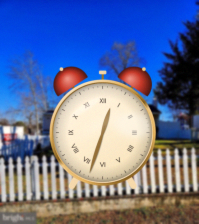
12:33
